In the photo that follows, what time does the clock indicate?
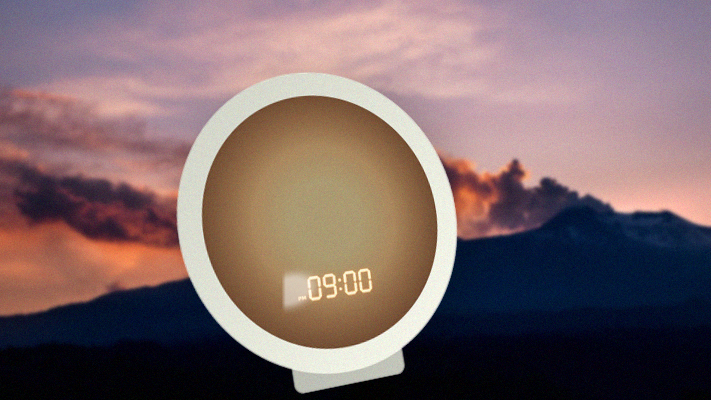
9:00
